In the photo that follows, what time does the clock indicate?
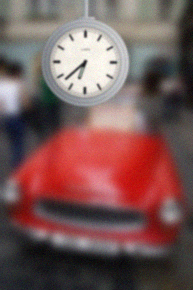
6:38
